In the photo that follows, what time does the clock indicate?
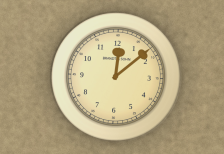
12:08
